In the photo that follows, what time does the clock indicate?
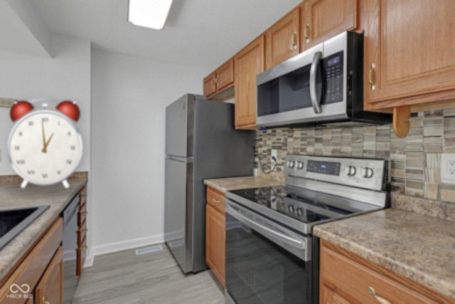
12:59
